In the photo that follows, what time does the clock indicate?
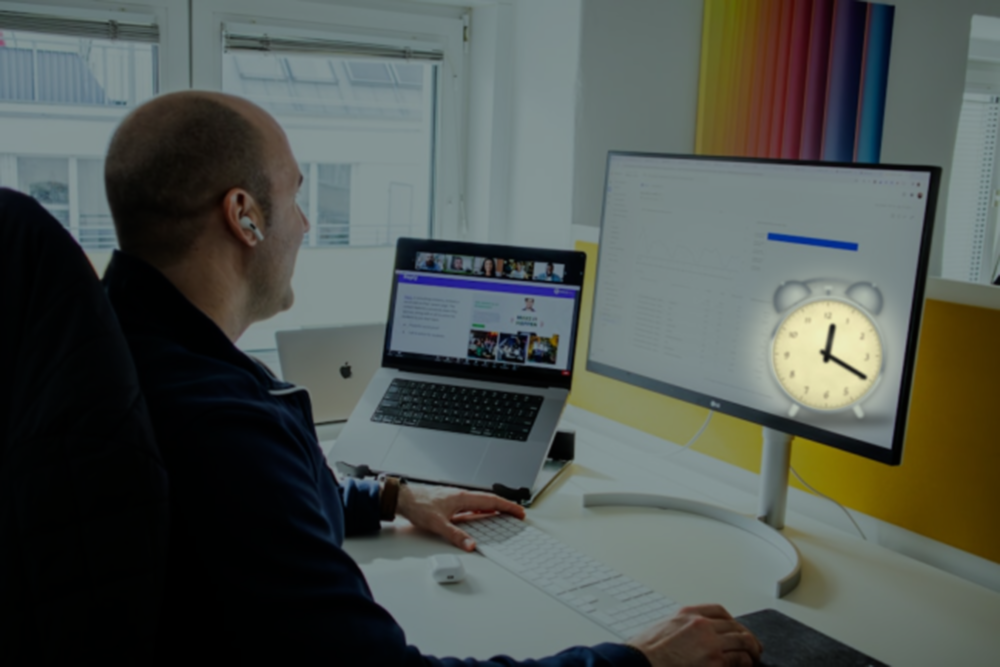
12:20
